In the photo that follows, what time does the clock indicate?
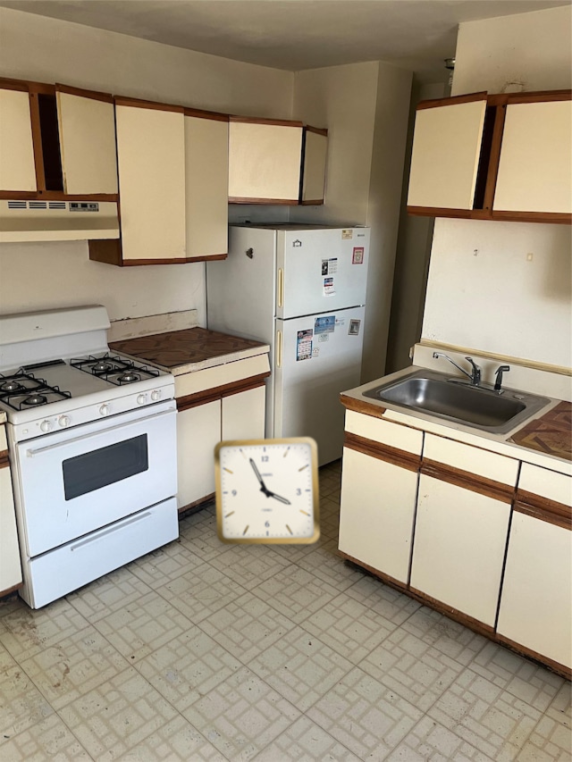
3:56
